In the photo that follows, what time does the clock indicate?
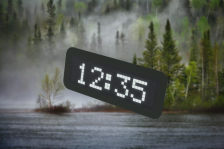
12:35
